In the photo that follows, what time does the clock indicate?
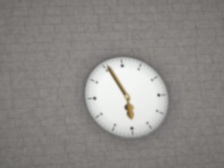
5:56
